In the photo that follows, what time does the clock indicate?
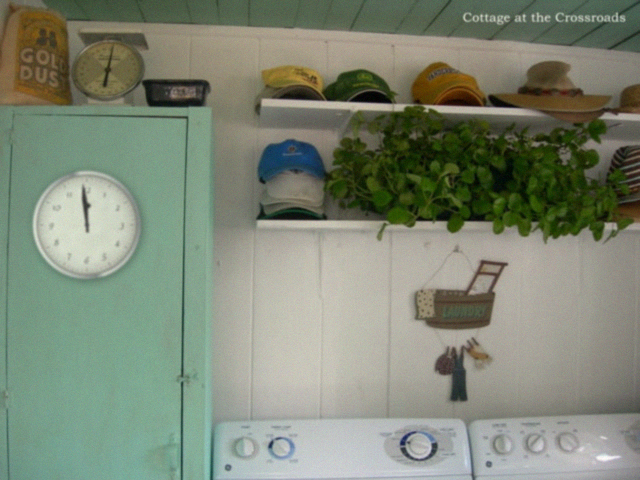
11:59
